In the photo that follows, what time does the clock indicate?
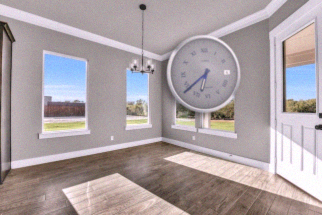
6:39
